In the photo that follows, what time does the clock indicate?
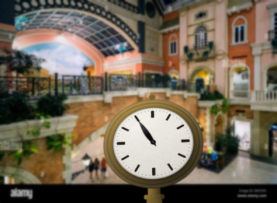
10:55
